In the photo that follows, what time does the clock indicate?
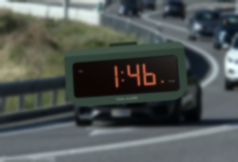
1:46
